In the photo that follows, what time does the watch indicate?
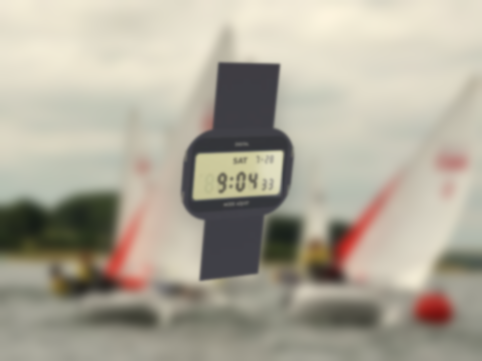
9:04
